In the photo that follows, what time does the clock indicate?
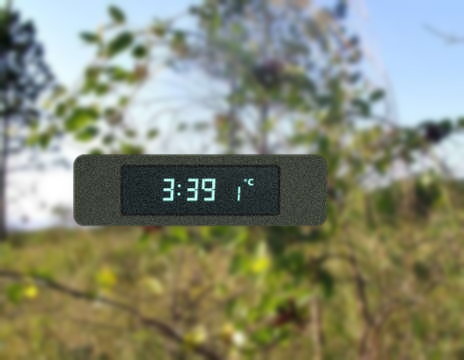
3:39
